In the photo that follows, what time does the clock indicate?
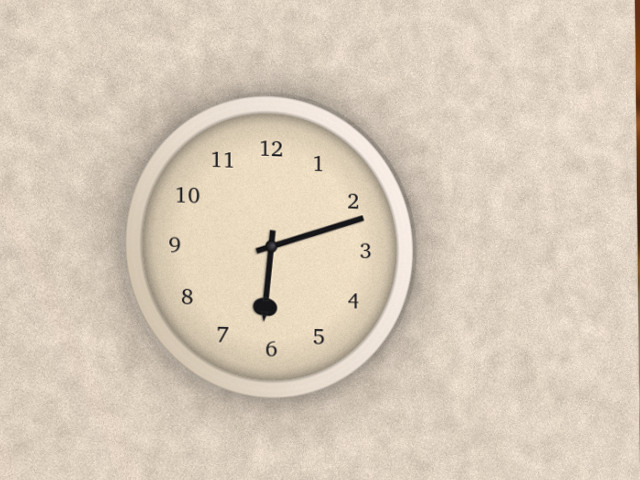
6:12
